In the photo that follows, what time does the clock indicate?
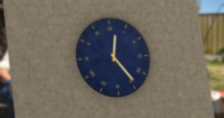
12:24
